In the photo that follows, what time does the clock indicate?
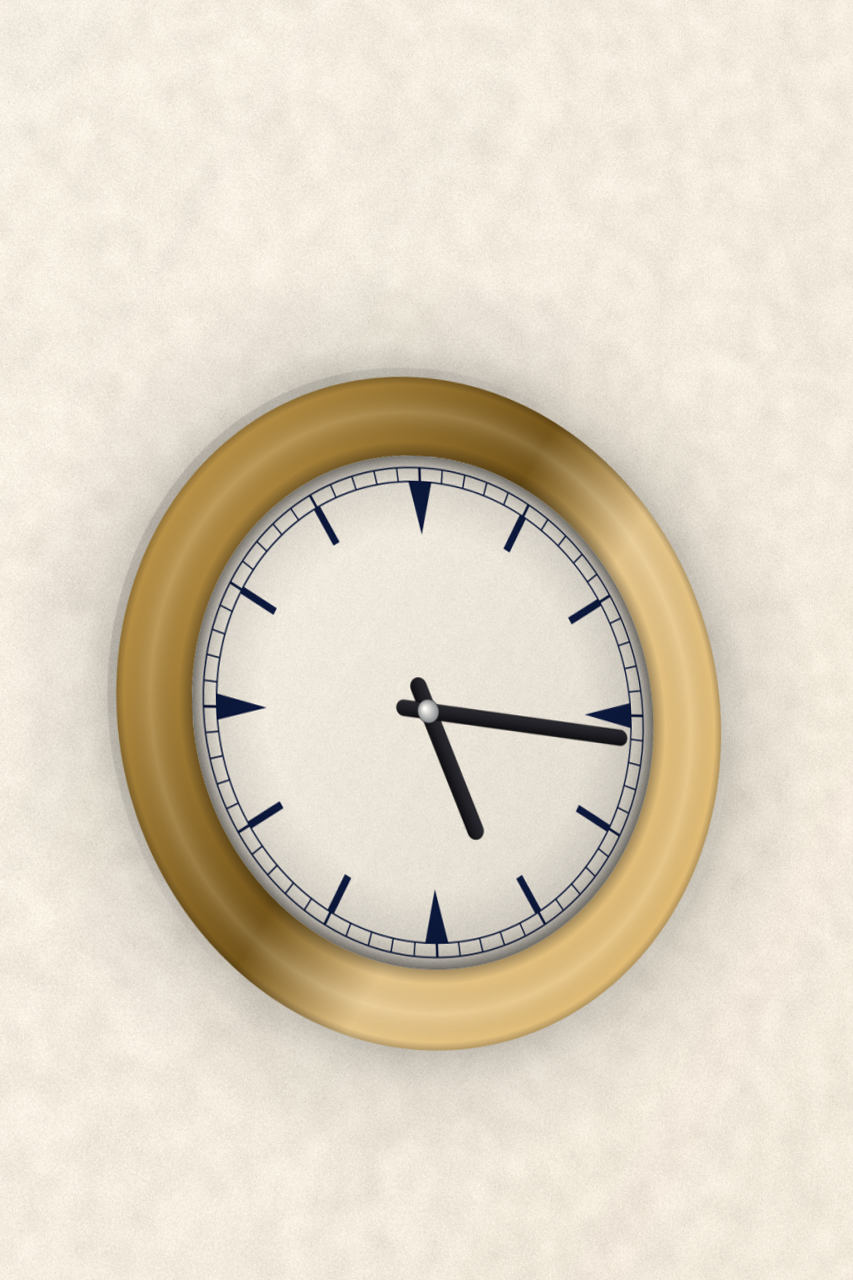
5:16
